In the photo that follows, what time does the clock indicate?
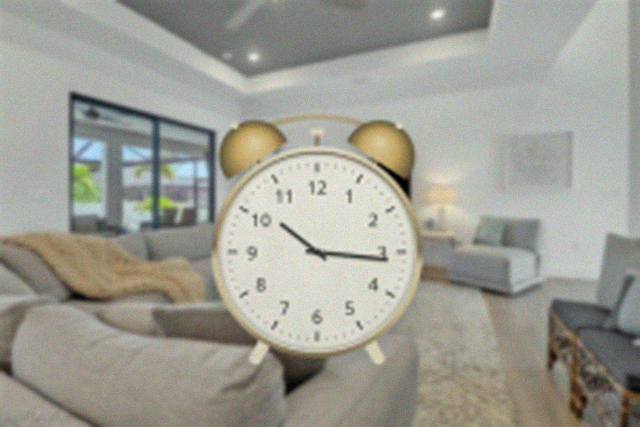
10:16
